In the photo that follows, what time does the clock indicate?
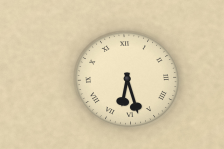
6:28
